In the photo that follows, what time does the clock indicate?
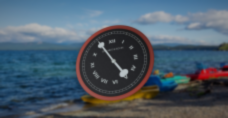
4:55
